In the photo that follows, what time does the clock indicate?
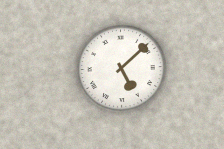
5:08
